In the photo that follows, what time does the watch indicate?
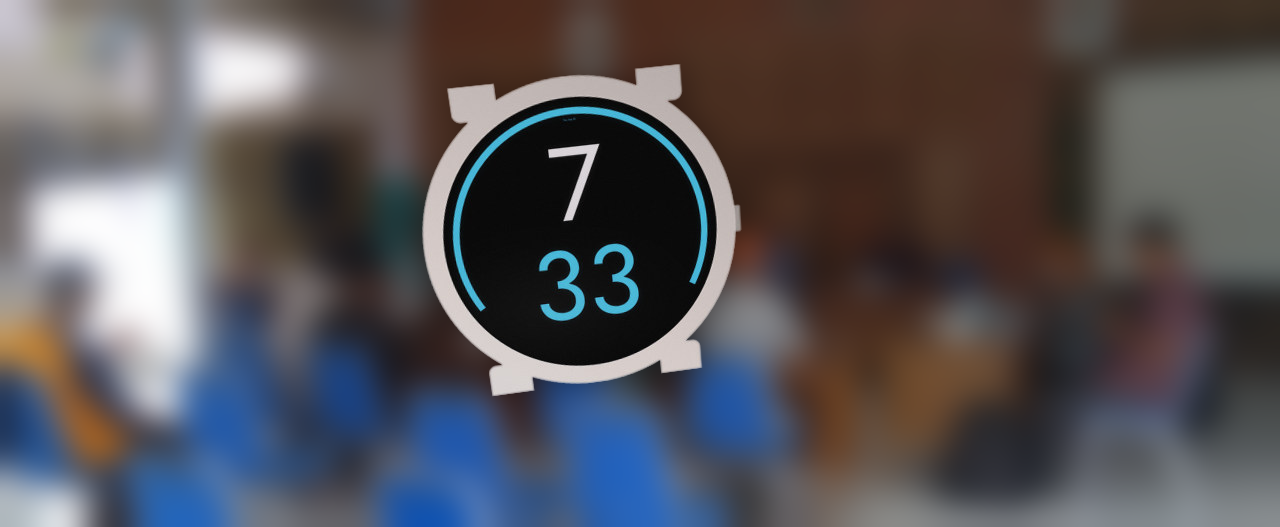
7:33
